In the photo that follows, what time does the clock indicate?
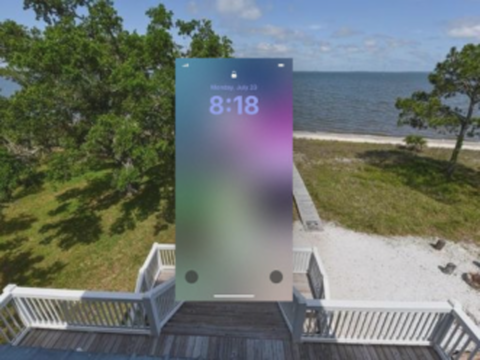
8:18
